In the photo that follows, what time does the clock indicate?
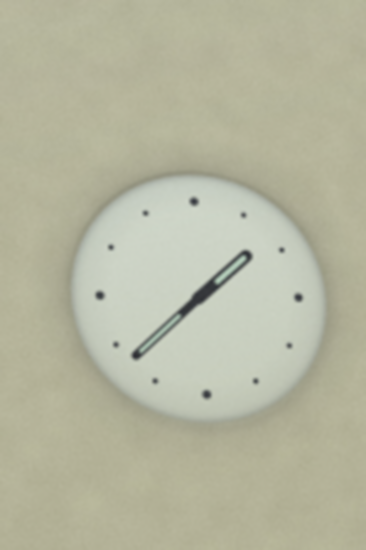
1:38
